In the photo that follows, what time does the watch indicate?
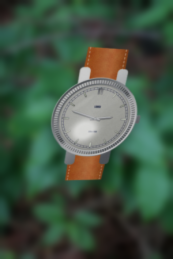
2:48
